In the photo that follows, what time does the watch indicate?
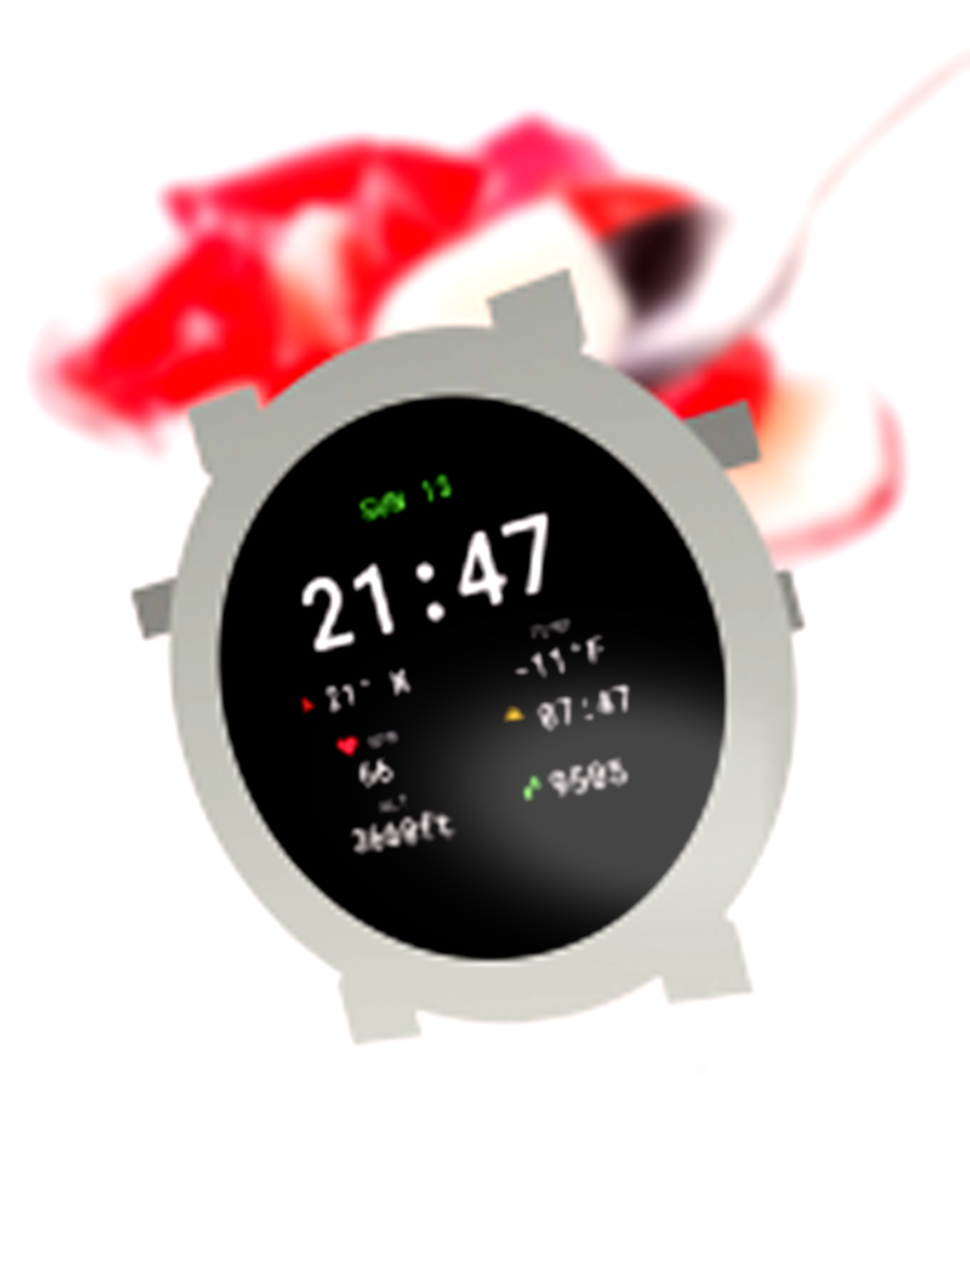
21:47
